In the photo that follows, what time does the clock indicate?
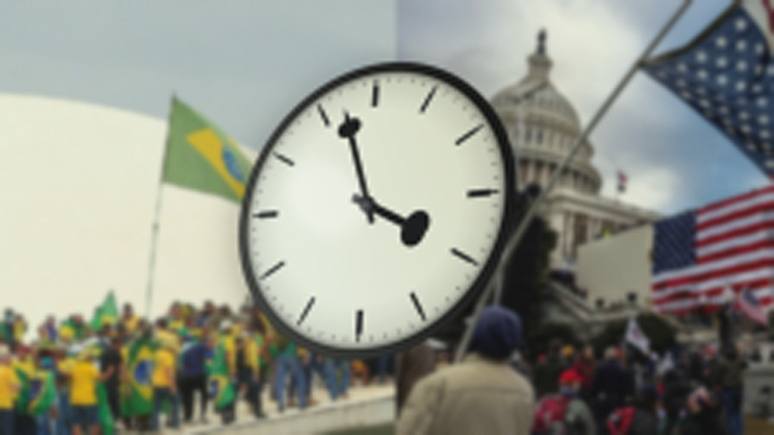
3:57
